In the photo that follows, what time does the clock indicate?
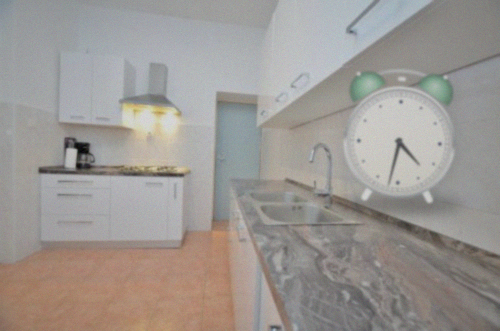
4:32
